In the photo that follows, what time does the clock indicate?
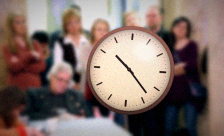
10:23
